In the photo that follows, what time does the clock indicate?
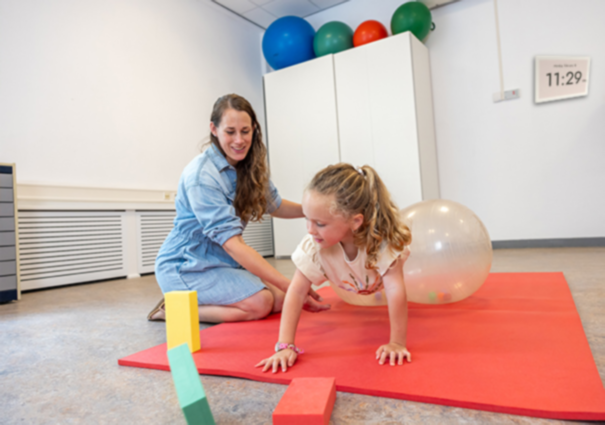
11:29
